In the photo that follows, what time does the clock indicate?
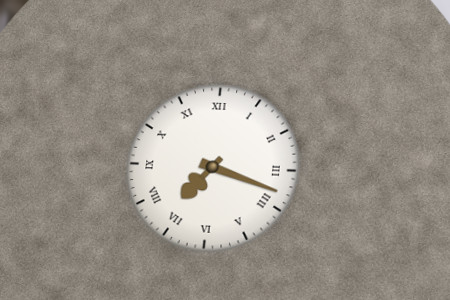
7:18
